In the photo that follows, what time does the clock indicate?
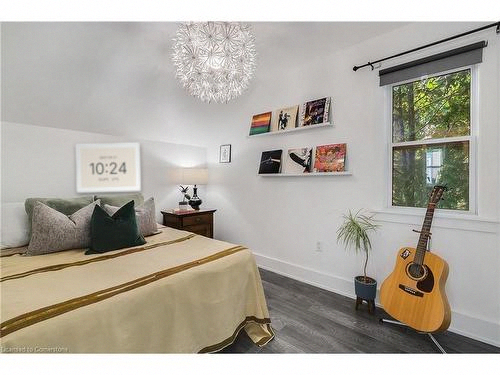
10:24
